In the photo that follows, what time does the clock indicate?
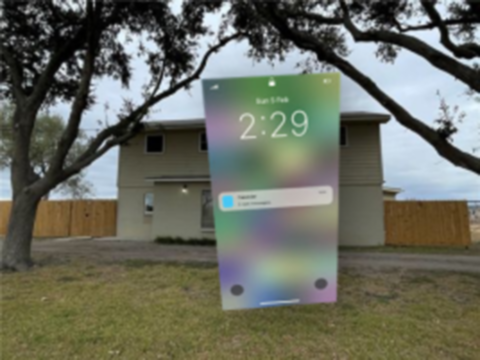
2:29
